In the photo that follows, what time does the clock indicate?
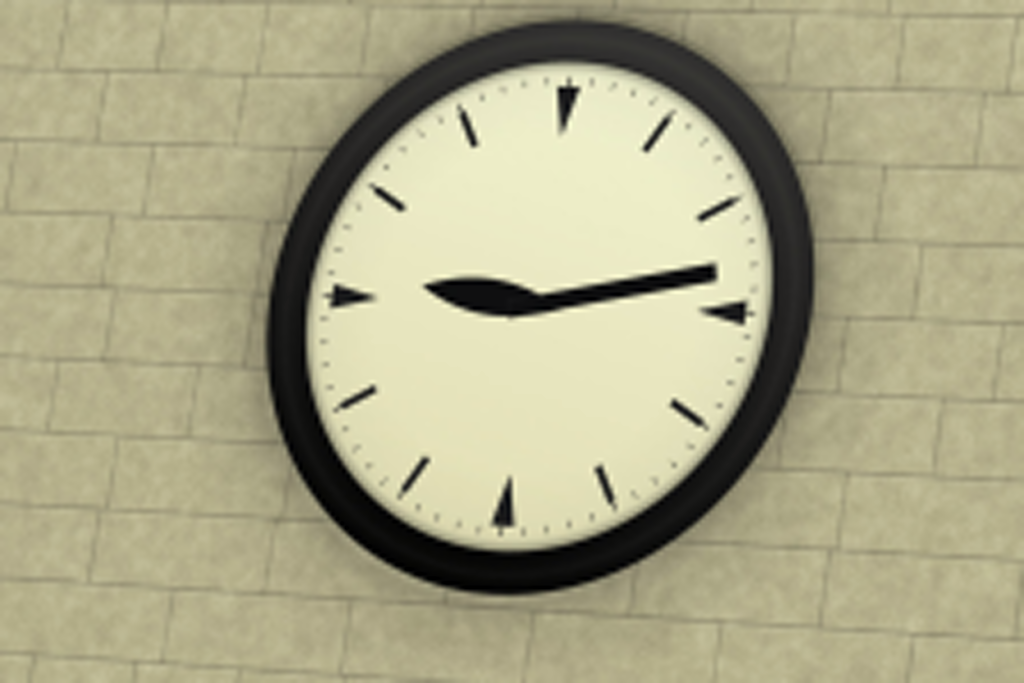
9:13
